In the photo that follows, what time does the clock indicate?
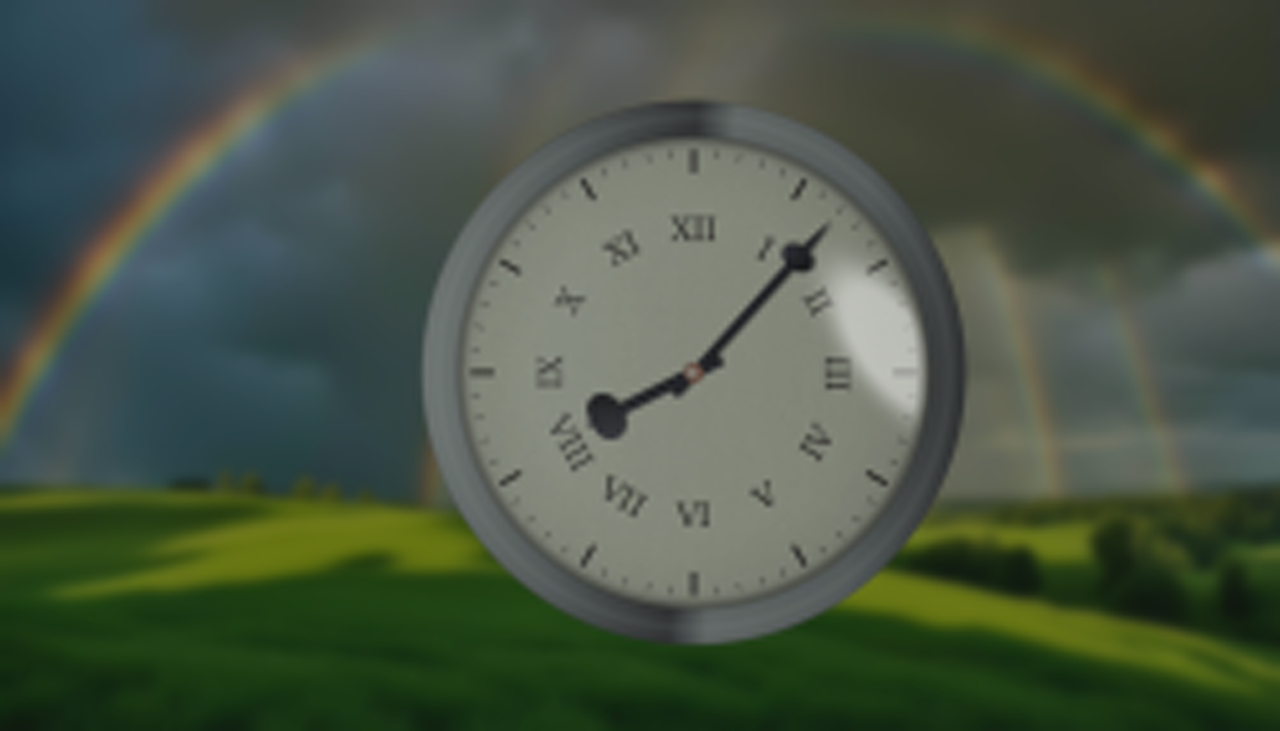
8:07
